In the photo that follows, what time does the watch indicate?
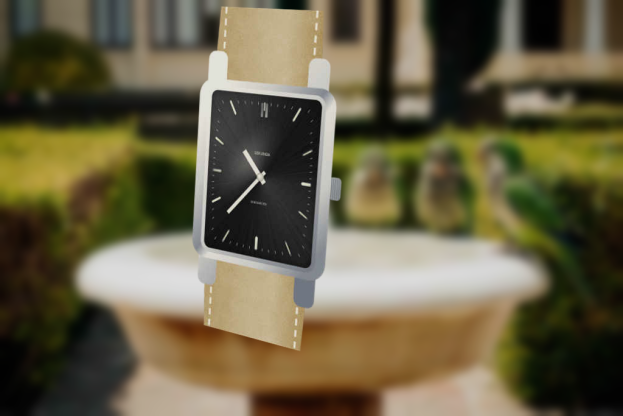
10:37
